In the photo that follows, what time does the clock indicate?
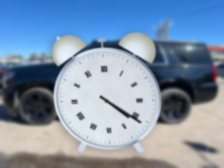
4:21
